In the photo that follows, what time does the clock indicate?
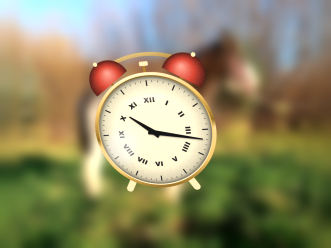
10:17
